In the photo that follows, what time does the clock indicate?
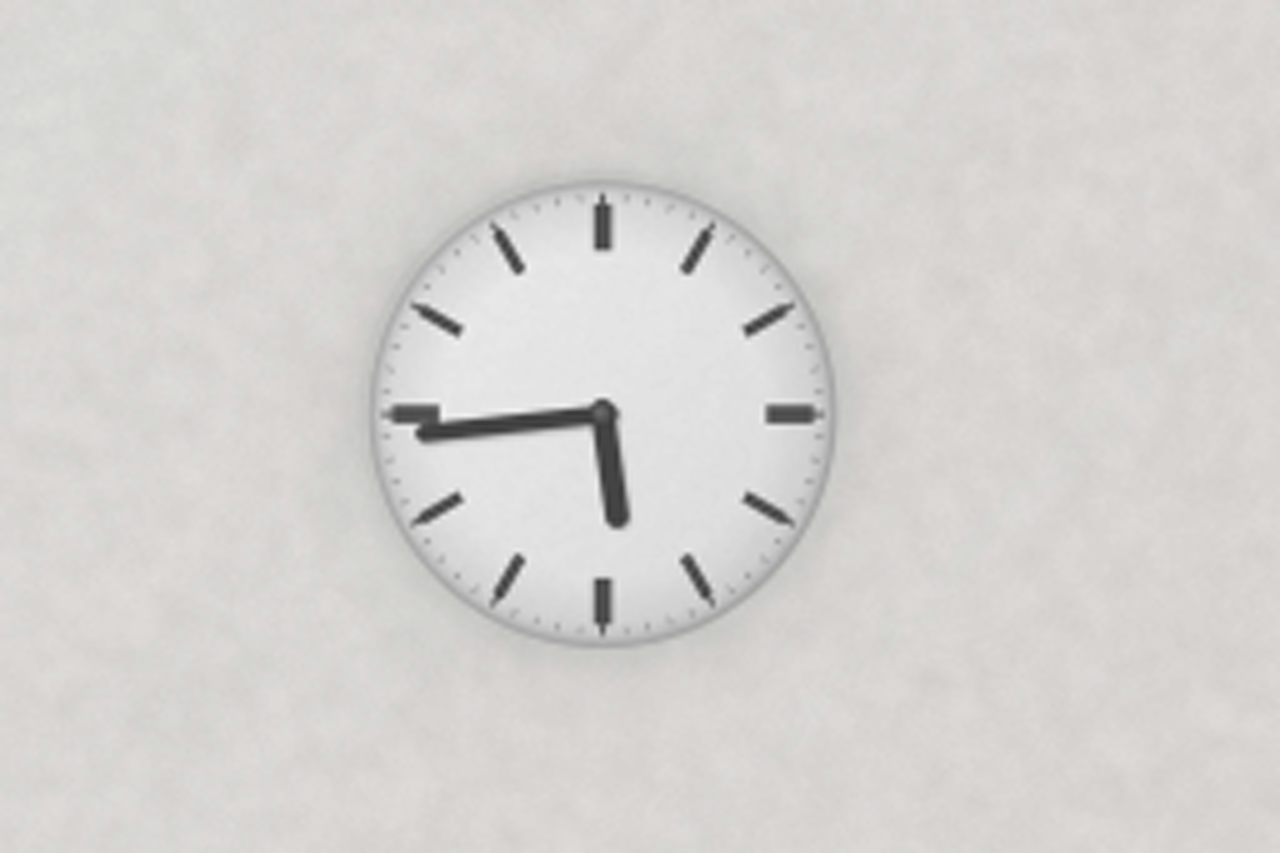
5:44
